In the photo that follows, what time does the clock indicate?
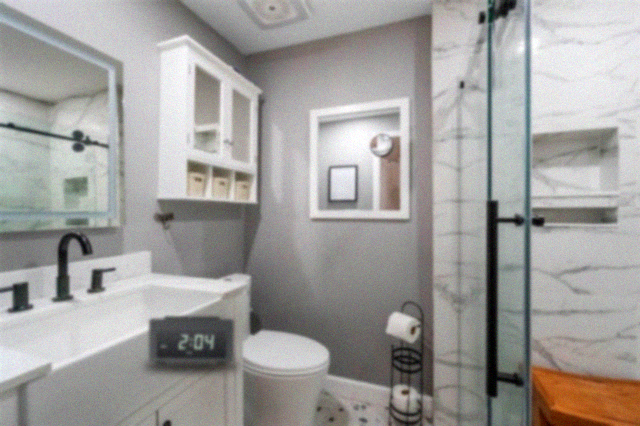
2:04
